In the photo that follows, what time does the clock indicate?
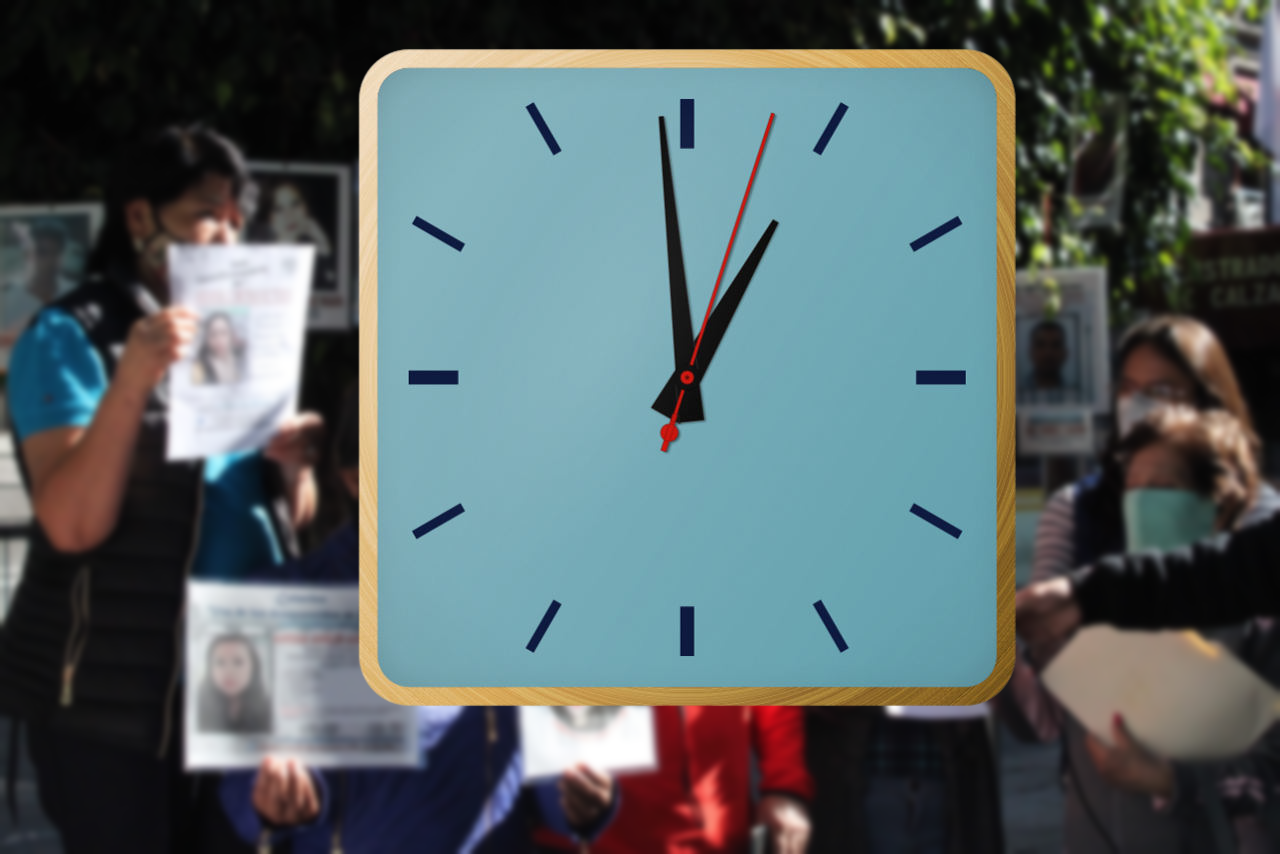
12:59:03
